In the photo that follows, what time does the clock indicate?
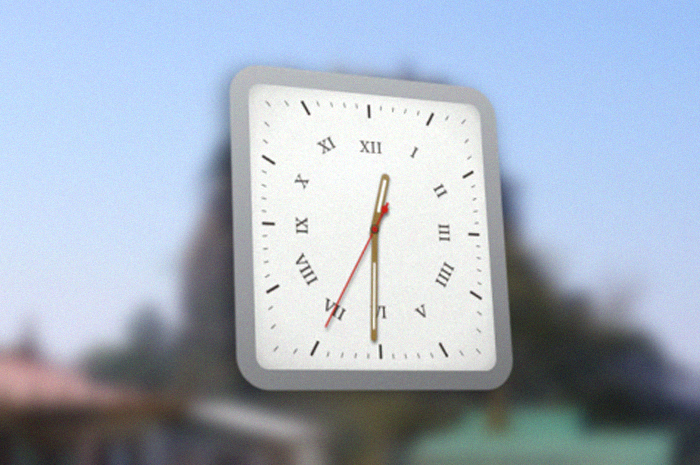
12:30:35
